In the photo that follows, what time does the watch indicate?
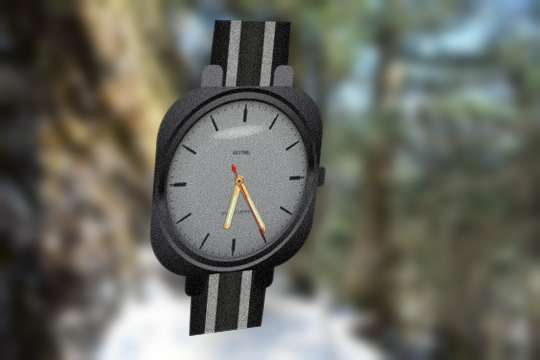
6:24:25
